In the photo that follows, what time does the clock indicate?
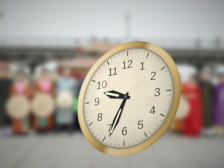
9:34
